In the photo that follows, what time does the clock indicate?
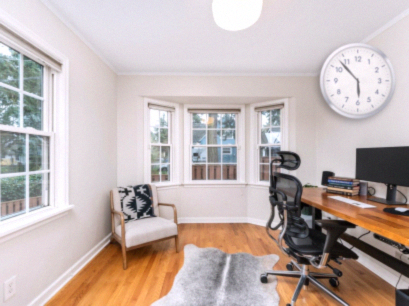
5:53
